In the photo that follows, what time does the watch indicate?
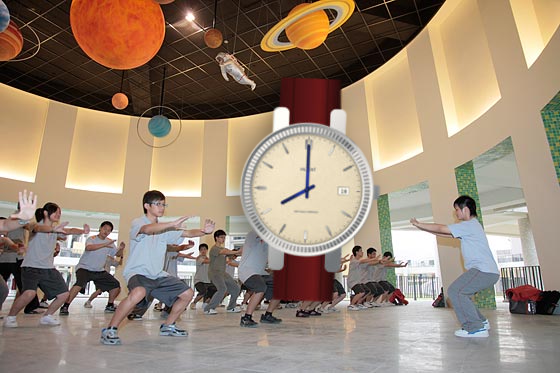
8:00
